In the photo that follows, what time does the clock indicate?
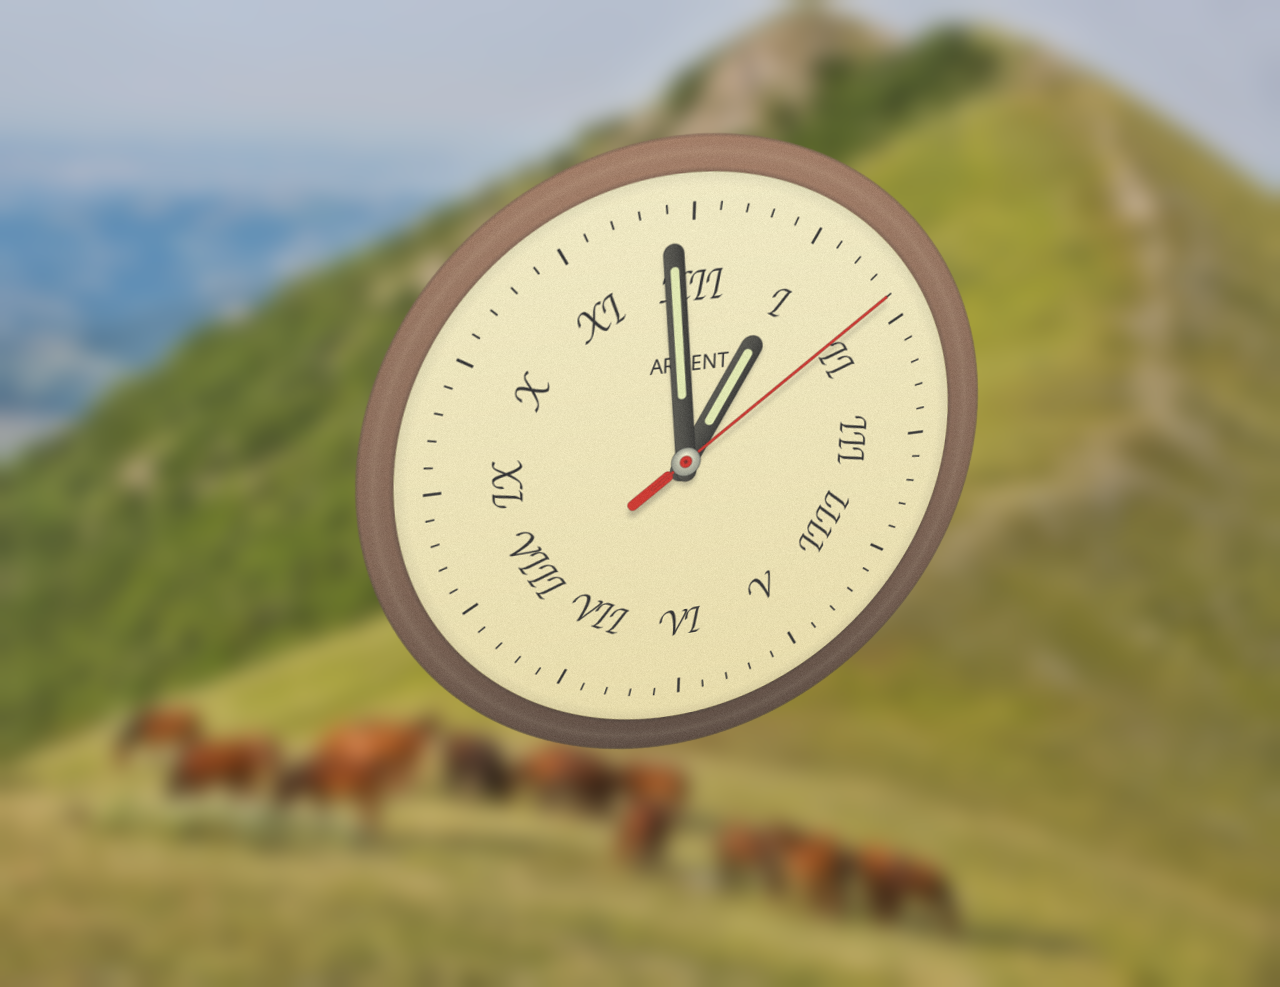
12:59:09
